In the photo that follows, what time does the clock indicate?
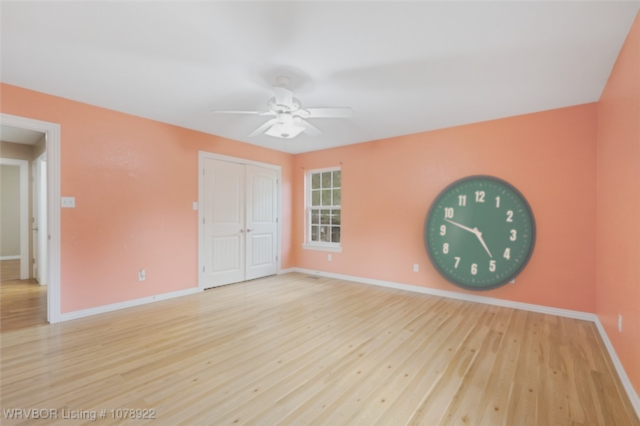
4:48
